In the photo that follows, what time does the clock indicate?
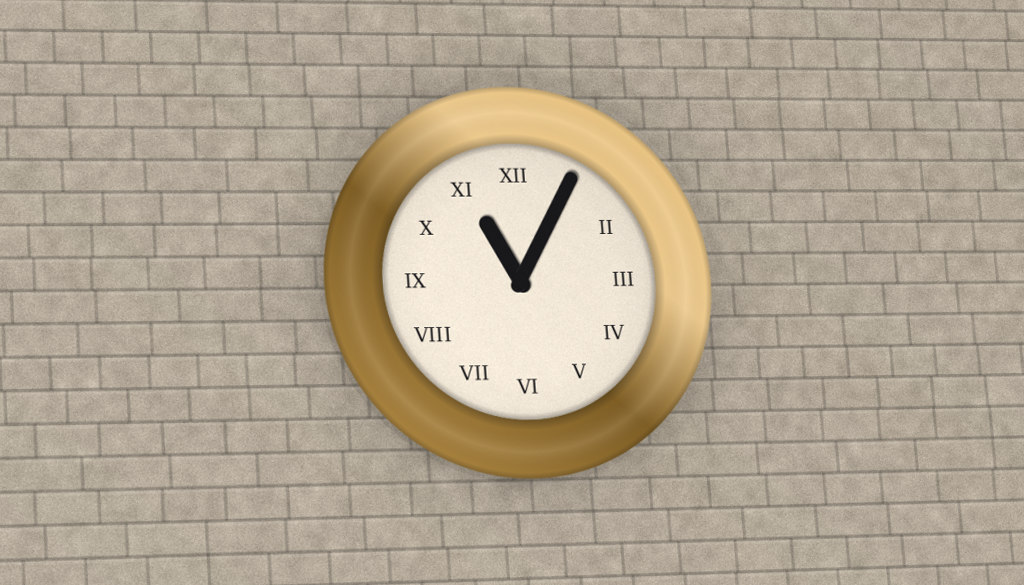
11:05
